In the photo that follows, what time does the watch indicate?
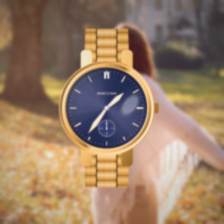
1:36
